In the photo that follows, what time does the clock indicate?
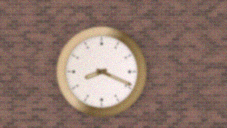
8:19
